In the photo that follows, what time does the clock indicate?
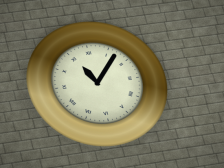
11:07
